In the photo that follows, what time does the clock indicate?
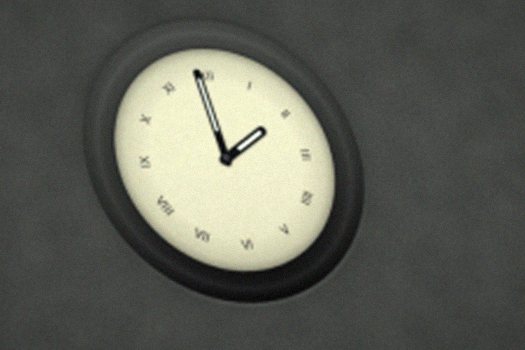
1:59
